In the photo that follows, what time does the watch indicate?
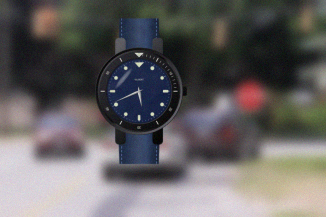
5:41
